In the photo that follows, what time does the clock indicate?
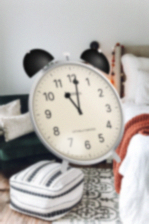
11:01
